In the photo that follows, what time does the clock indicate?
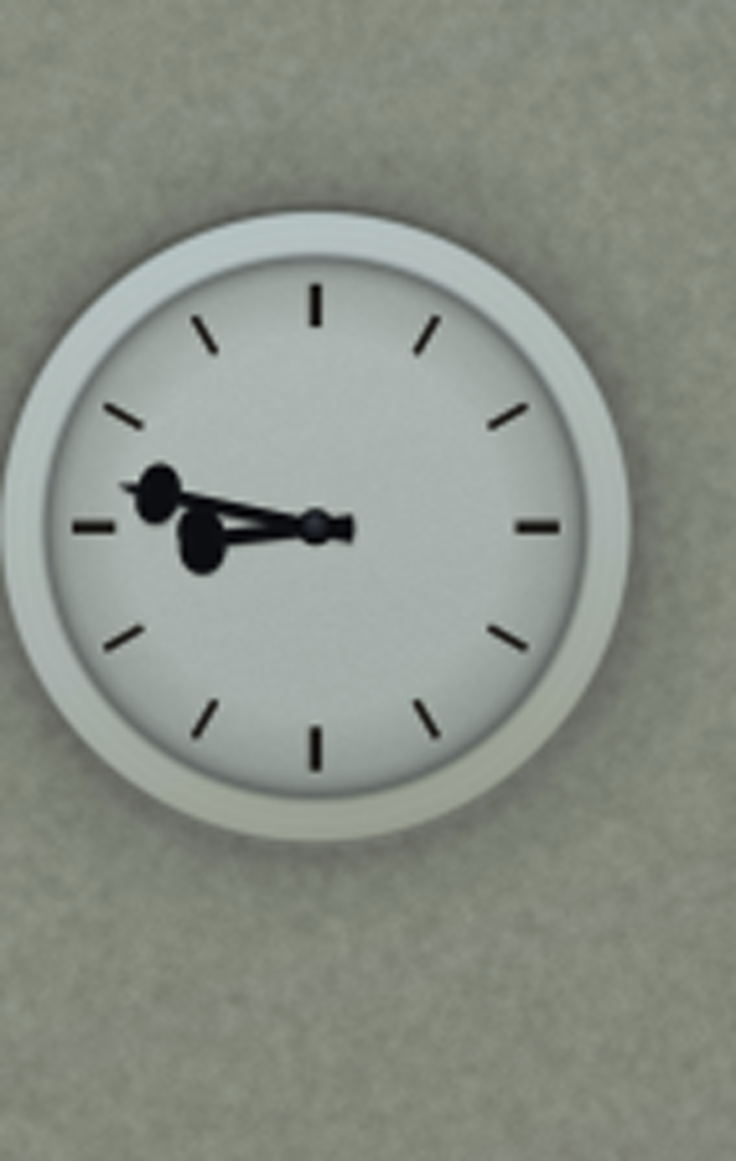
8:47
